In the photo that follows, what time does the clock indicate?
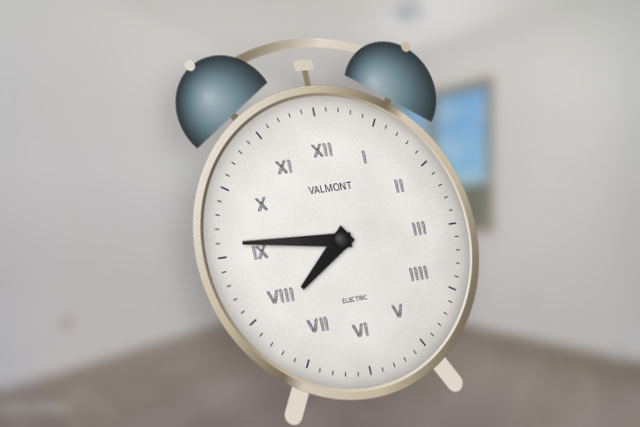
7:46
